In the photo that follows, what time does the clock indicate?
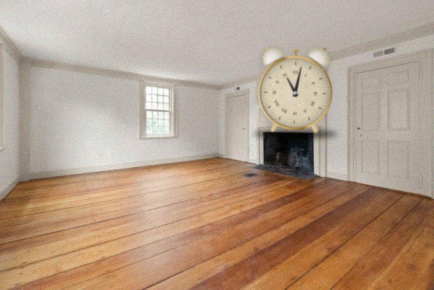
11:02
